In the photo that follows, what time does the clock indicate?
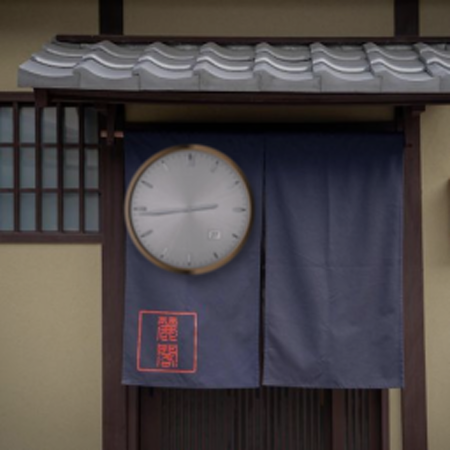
2:44
